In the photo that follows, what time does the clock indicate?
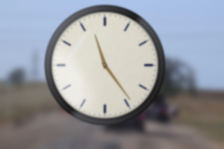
11:24
